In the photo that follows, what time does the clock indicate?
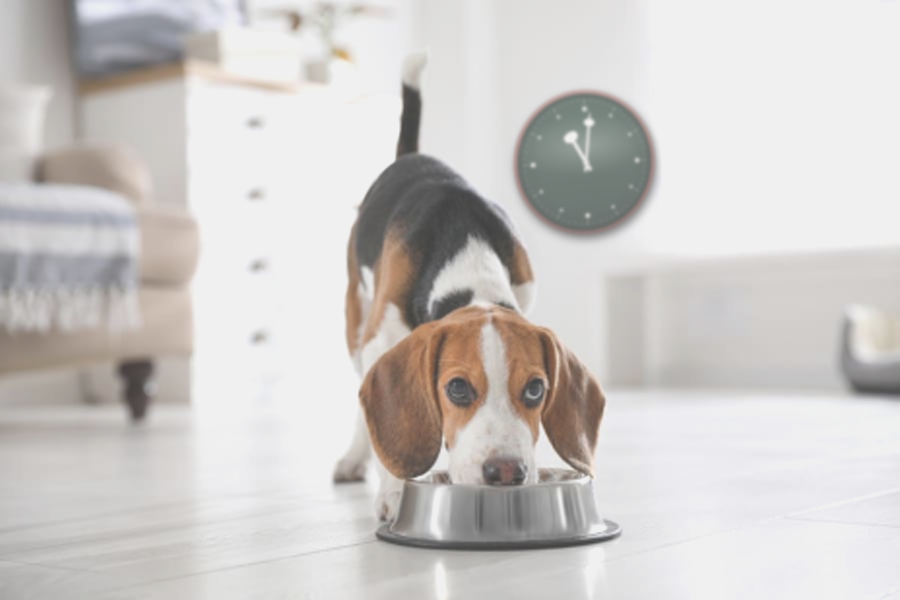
11:01
